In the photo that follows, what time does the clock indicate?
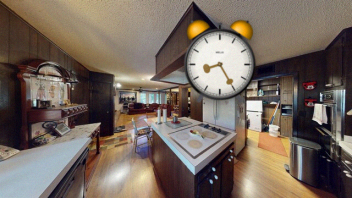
8:25
